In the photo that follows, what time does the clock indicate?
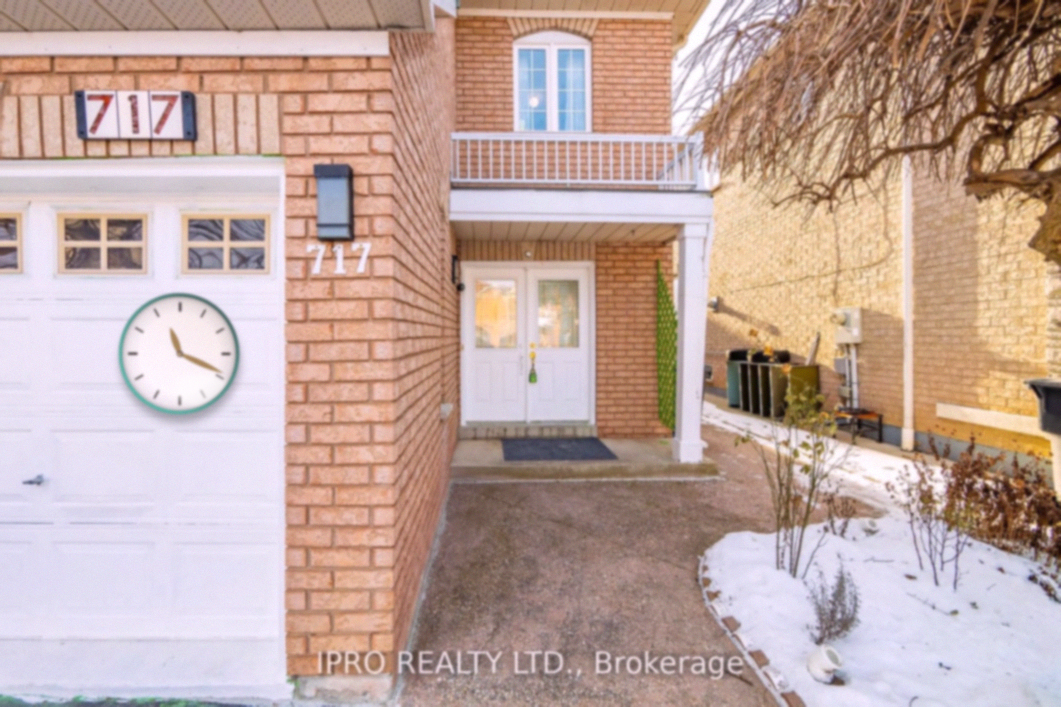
11:19
